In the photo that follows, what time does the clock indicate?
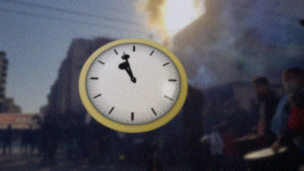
10:57
